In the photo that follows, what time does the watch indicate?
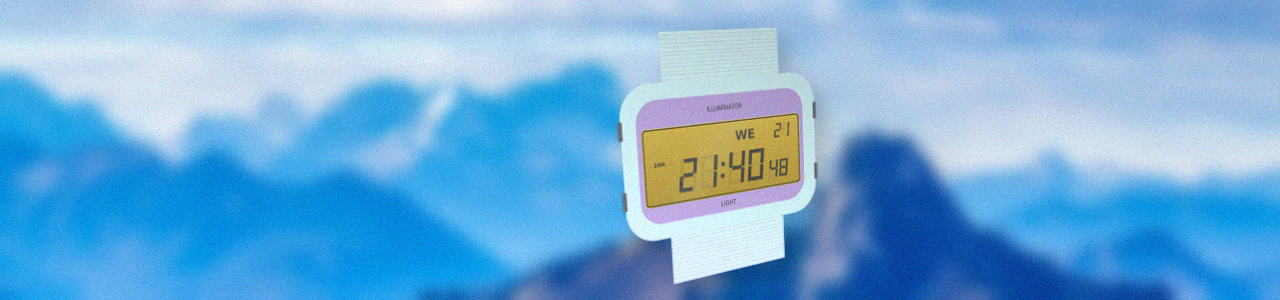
21:40:48
